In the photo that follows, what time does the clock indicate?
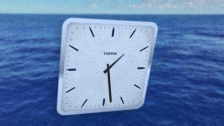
1:28
